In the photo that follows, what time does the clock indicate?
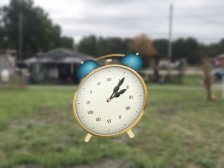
2:06
